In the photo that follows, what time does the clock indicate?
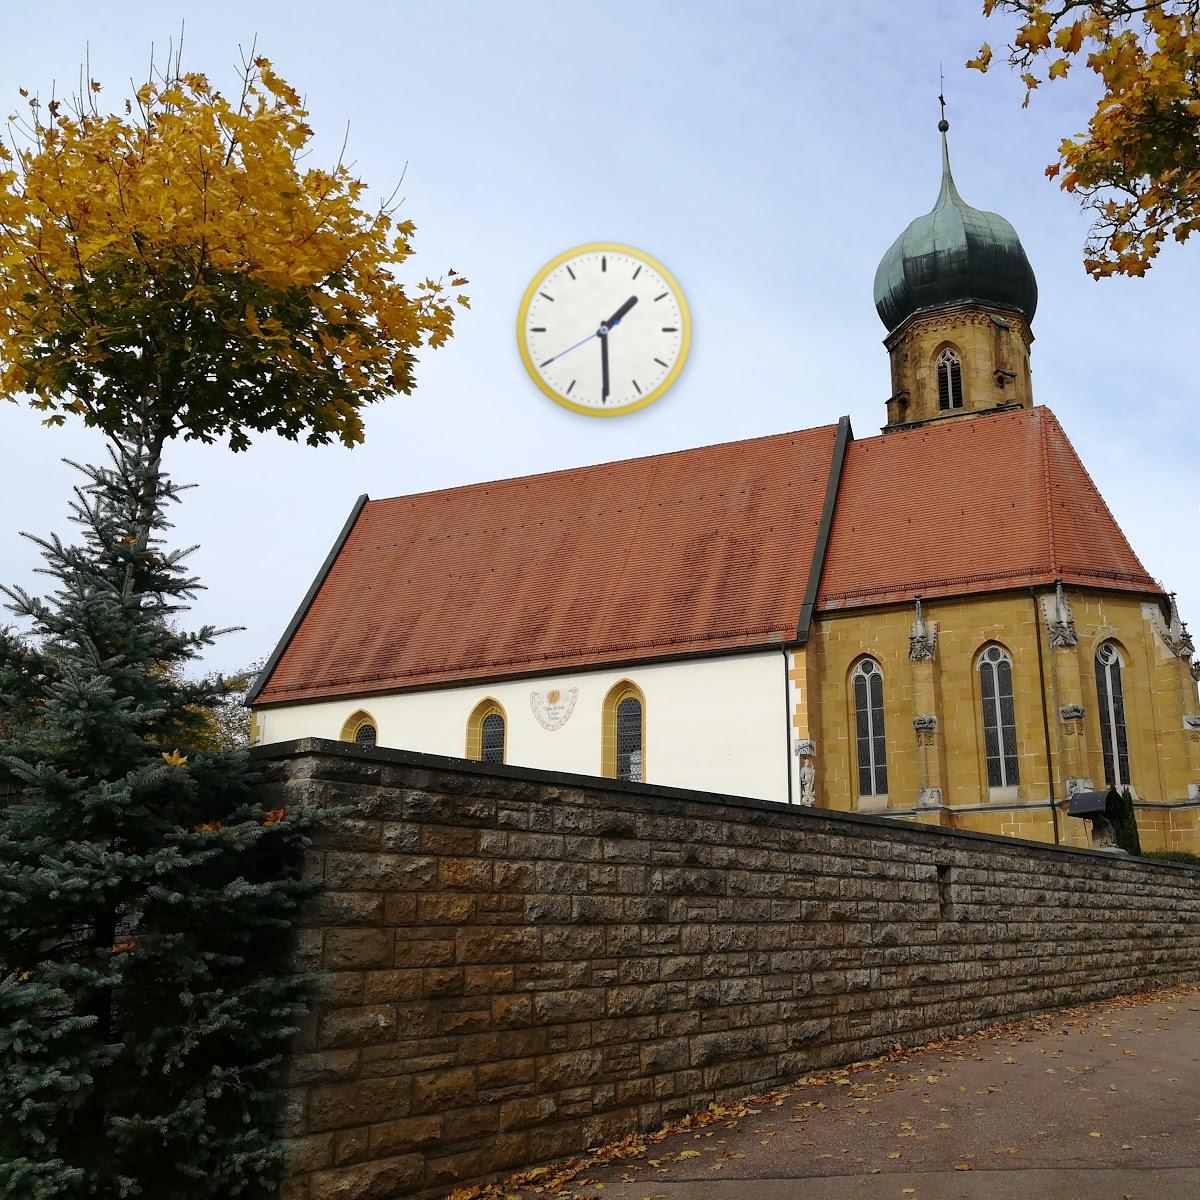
1:29:40
